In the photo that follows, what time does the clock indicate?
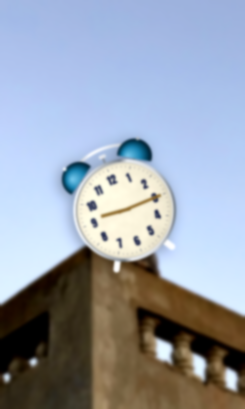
9:15
